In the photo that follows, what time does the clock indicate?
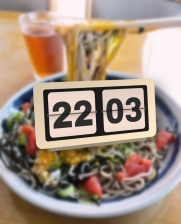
22:03
